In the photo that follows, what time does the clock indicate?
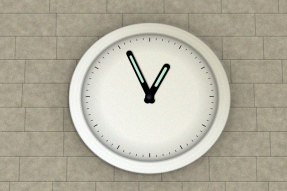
12:56
